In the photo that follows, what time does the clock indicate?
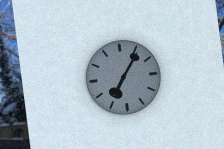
7:06
